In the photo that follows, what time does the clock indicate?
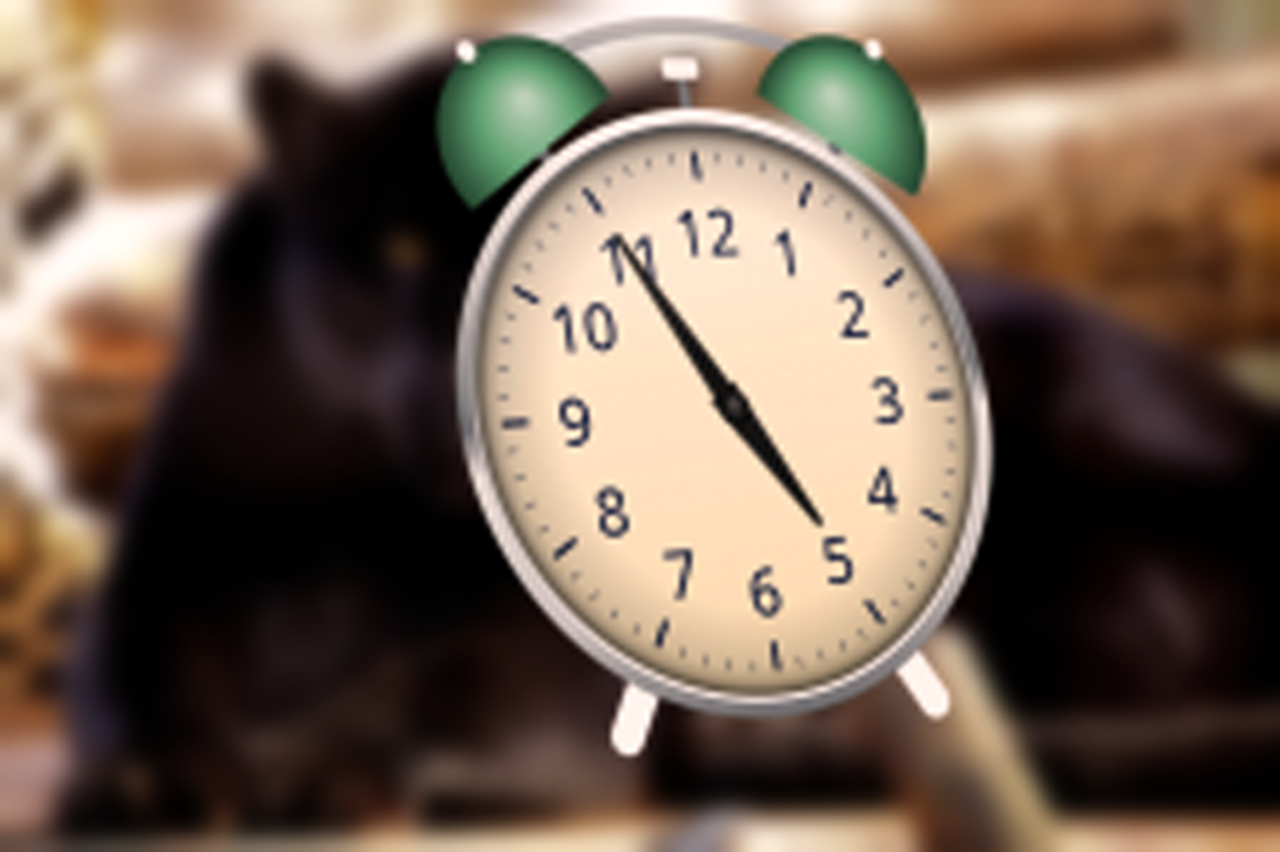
4:55
